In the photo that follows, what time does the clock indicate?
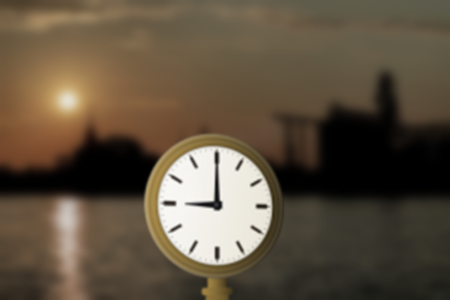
9:00
